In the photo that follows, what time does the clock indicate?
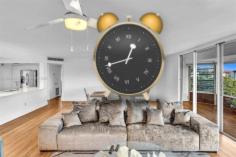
12:42
